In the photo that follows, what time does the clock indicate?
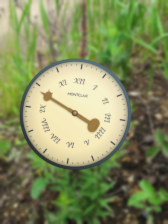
3:49
